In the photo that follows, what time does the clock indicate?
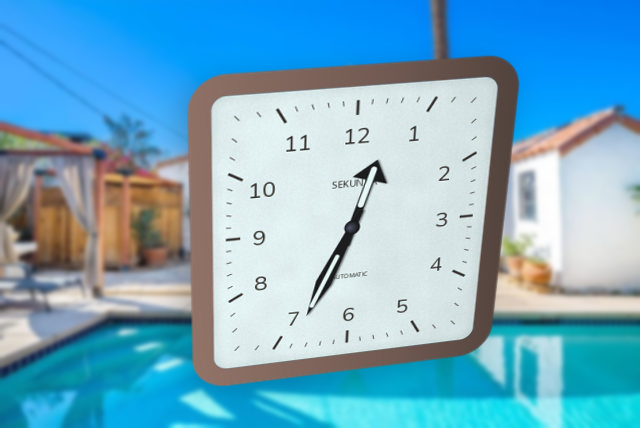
12:34
